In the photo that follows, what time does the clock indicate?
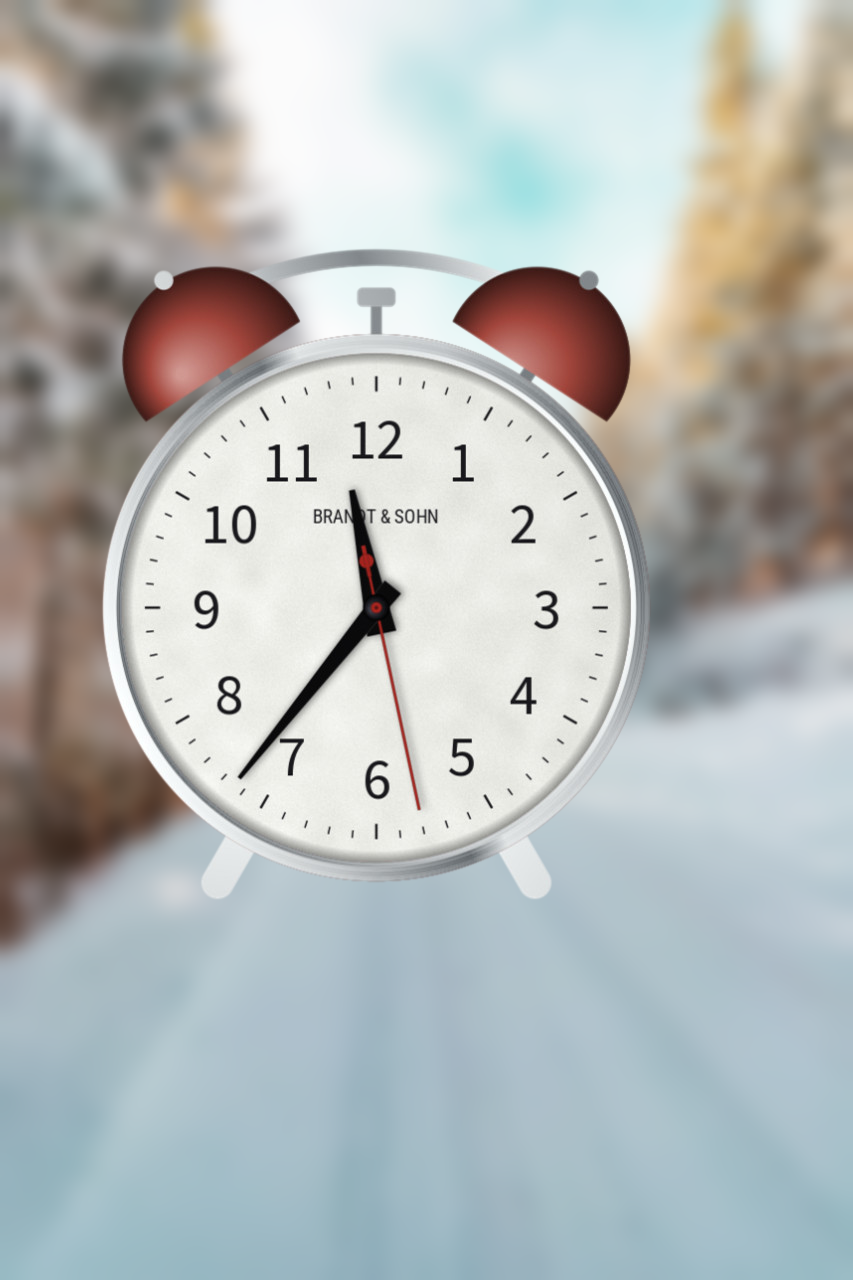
11:36:28
